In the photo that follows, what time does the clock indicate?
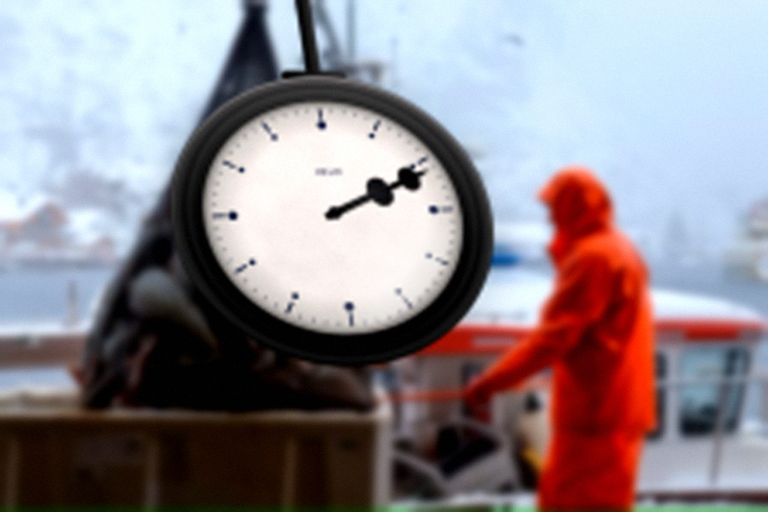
2:11
